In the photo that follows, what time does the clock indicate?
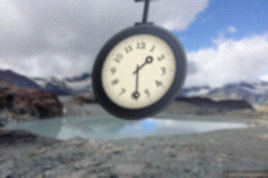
1:29
